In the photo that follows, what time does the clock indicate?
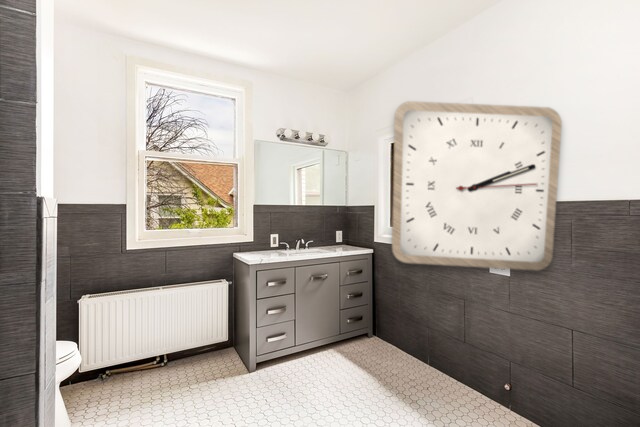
2:11:14
